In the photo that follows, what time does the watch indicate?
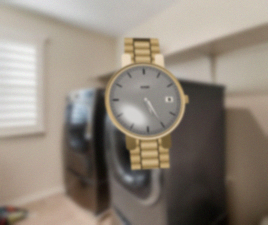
5:25
